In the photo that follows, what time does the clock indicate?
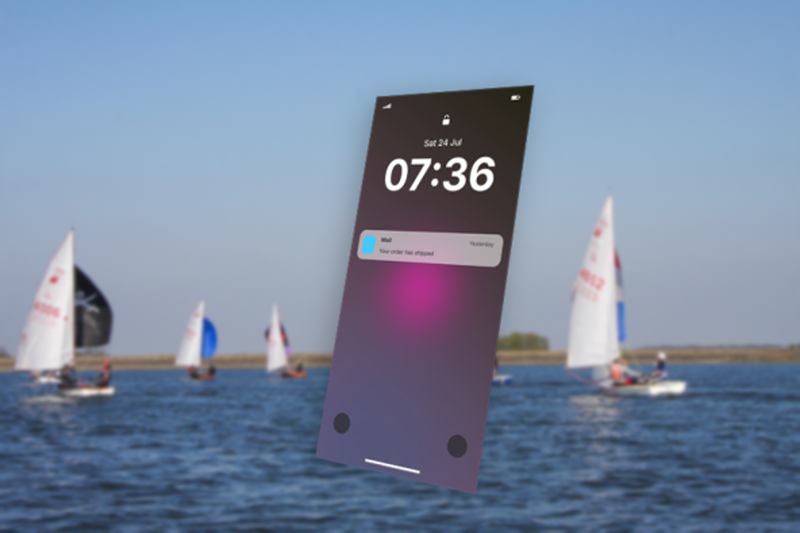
7:36
